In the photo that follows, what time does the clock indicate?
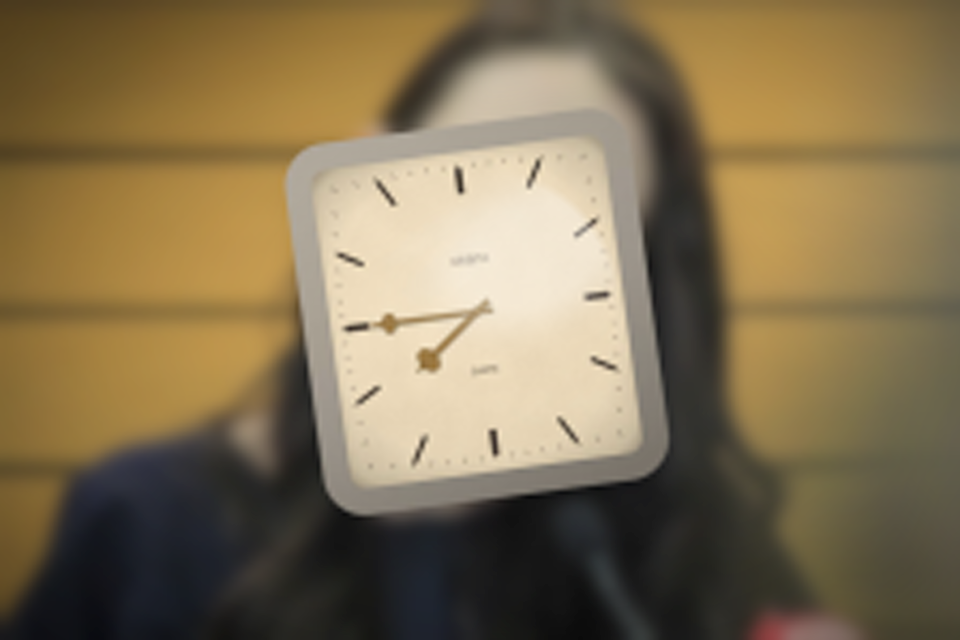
7:45
